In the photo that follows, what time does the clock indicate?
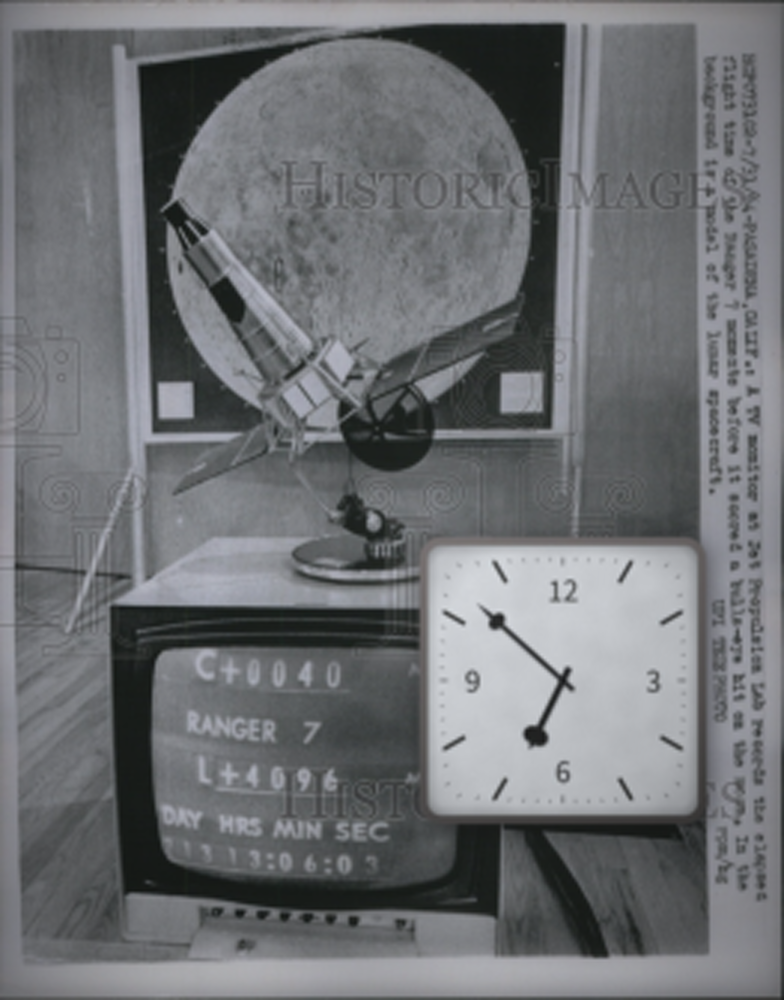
6:52
